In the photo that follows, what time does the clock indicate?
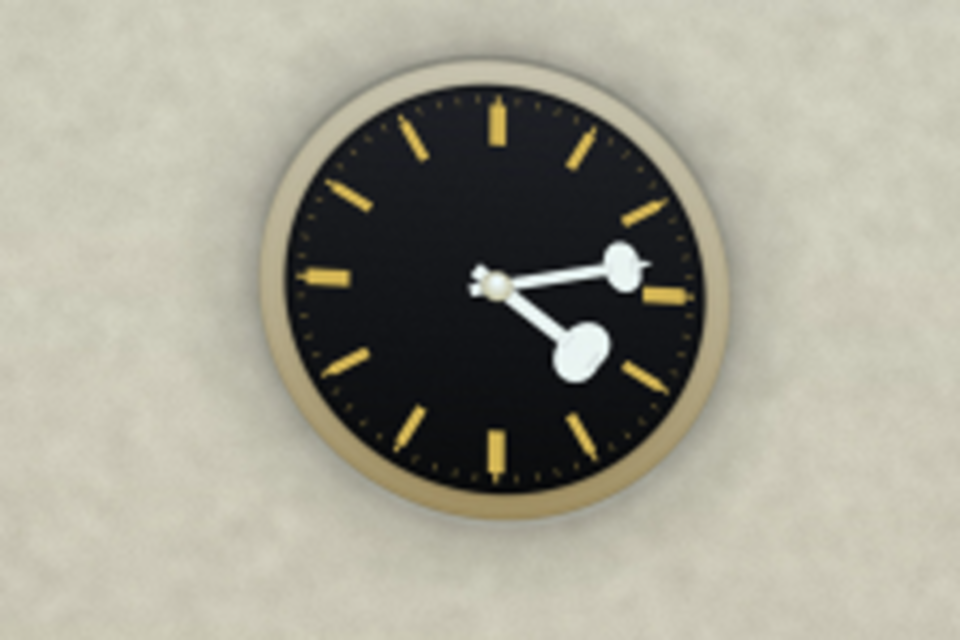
4:13
